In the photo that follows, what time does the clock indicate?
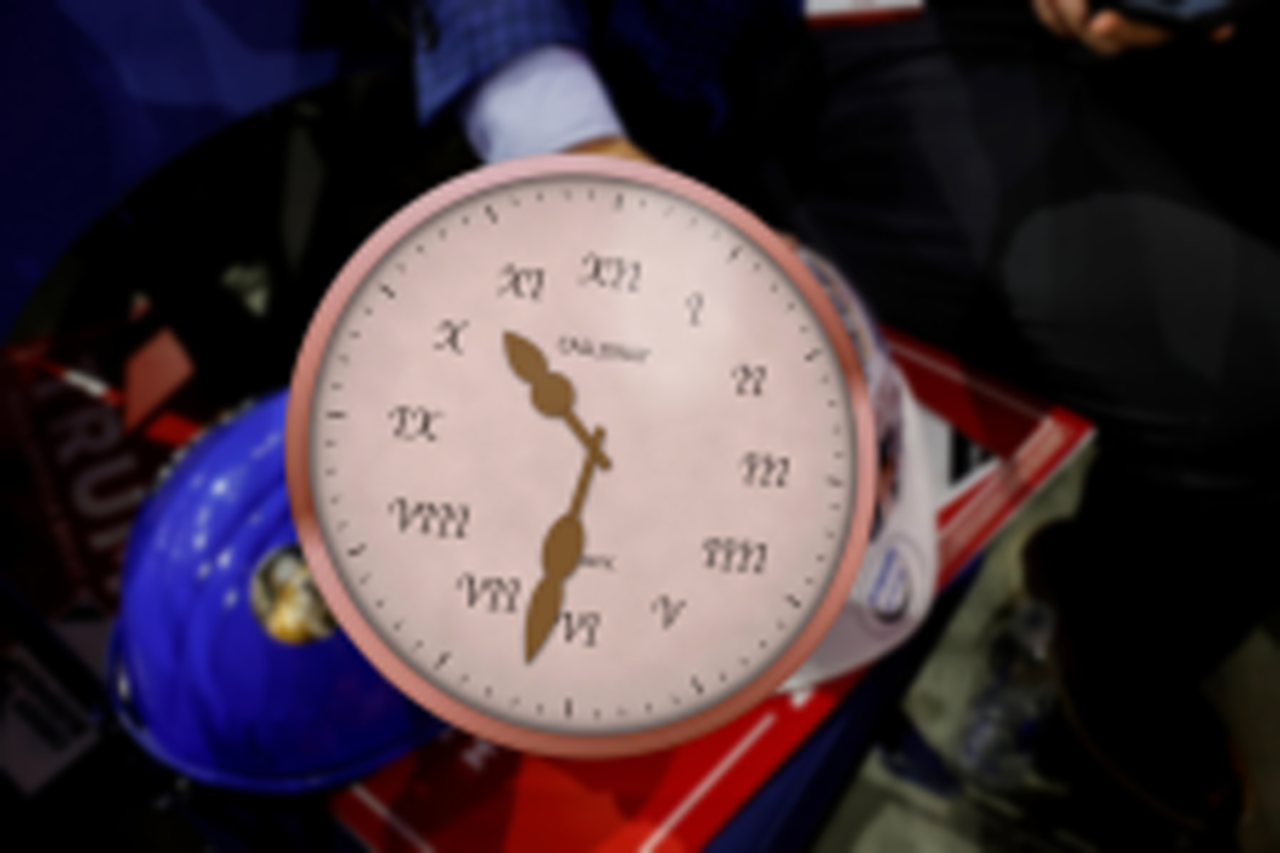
10:32
